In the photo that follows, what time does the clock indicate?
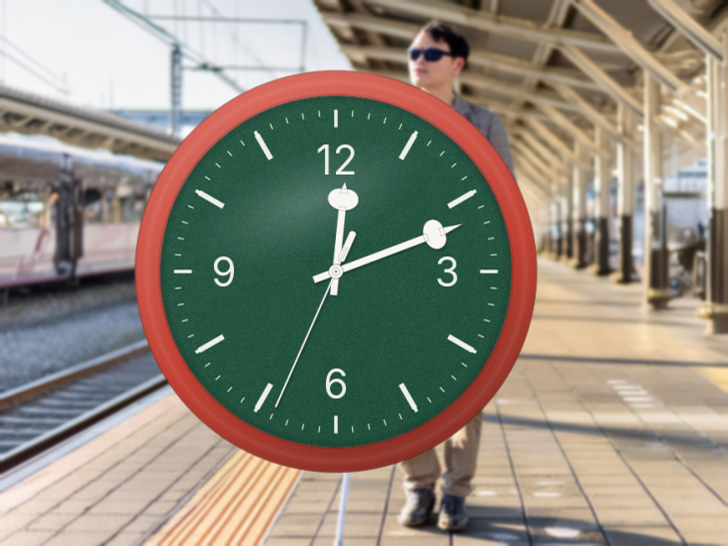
12:11:34
